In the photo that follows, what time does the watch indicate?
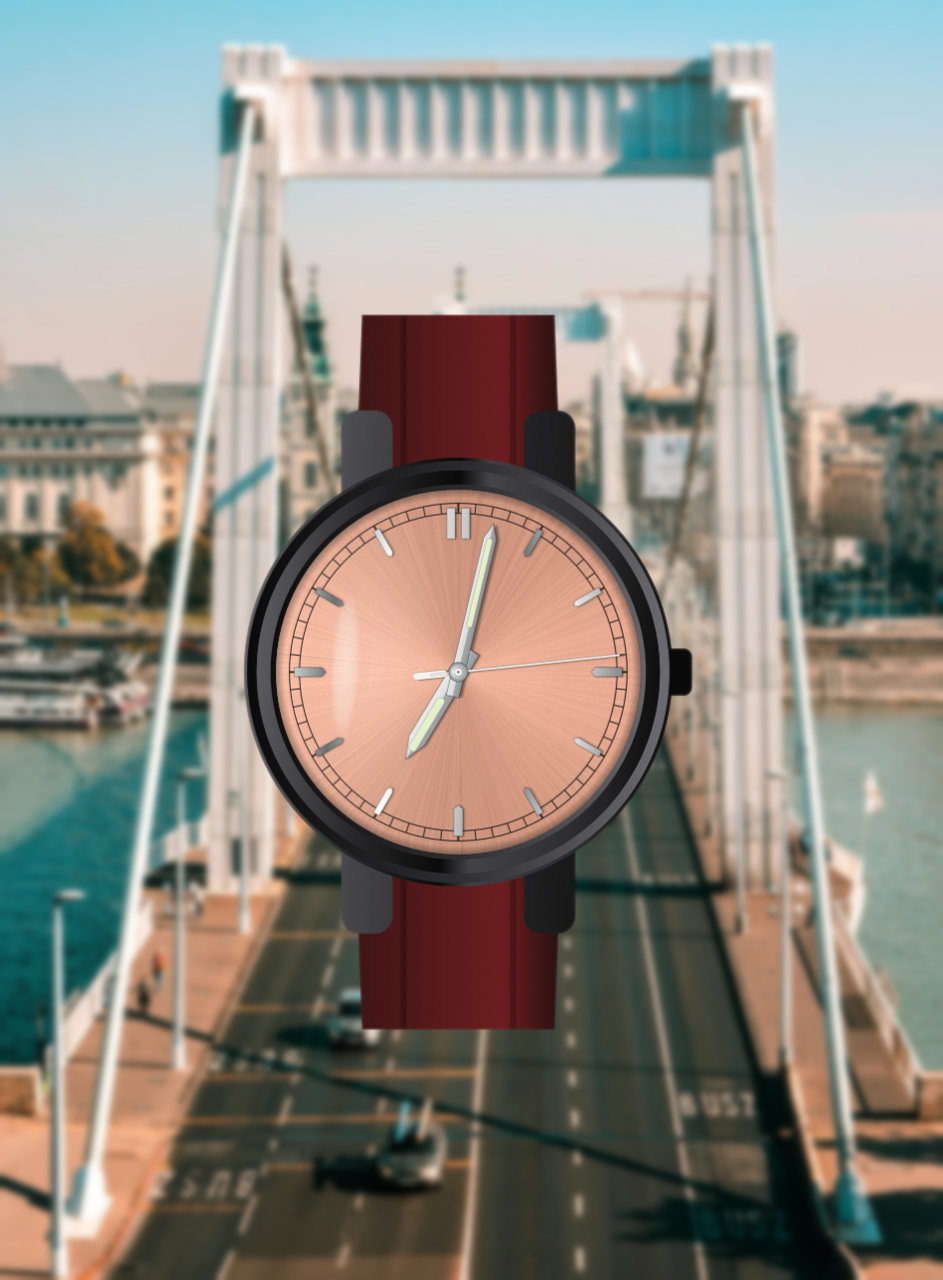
7:02:14
